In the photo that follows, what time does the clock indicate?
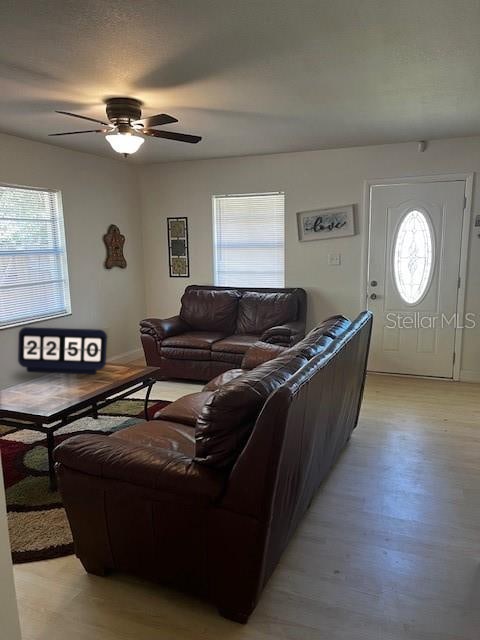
22:50
